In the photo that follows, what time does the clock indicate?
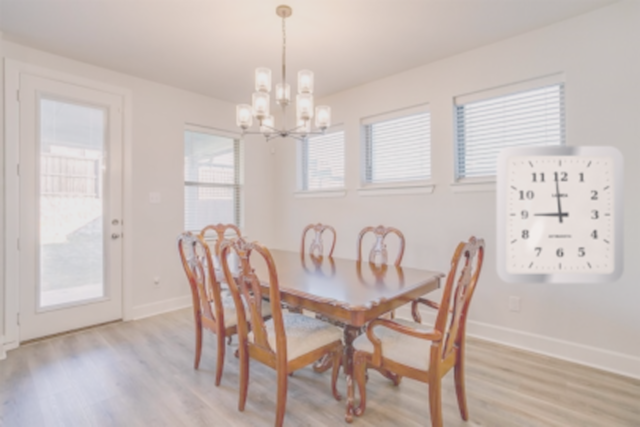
8:59
